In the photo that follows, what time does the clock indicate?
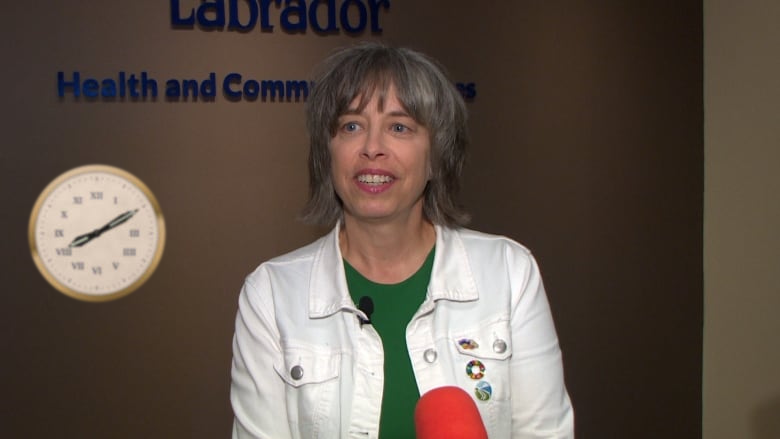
8:10
